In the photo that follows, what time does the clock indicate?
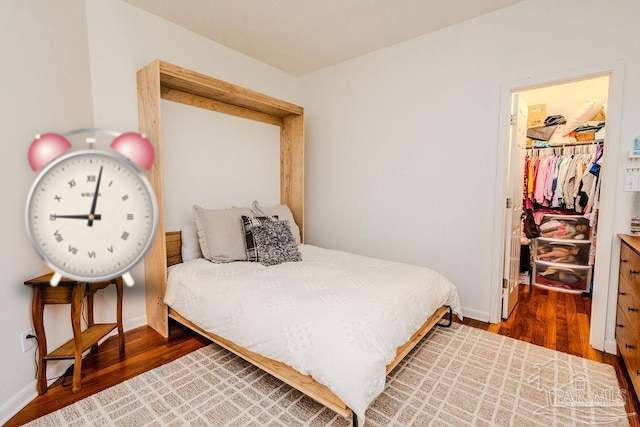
9:02
